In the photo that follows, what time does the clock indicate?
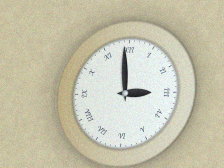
2:59
